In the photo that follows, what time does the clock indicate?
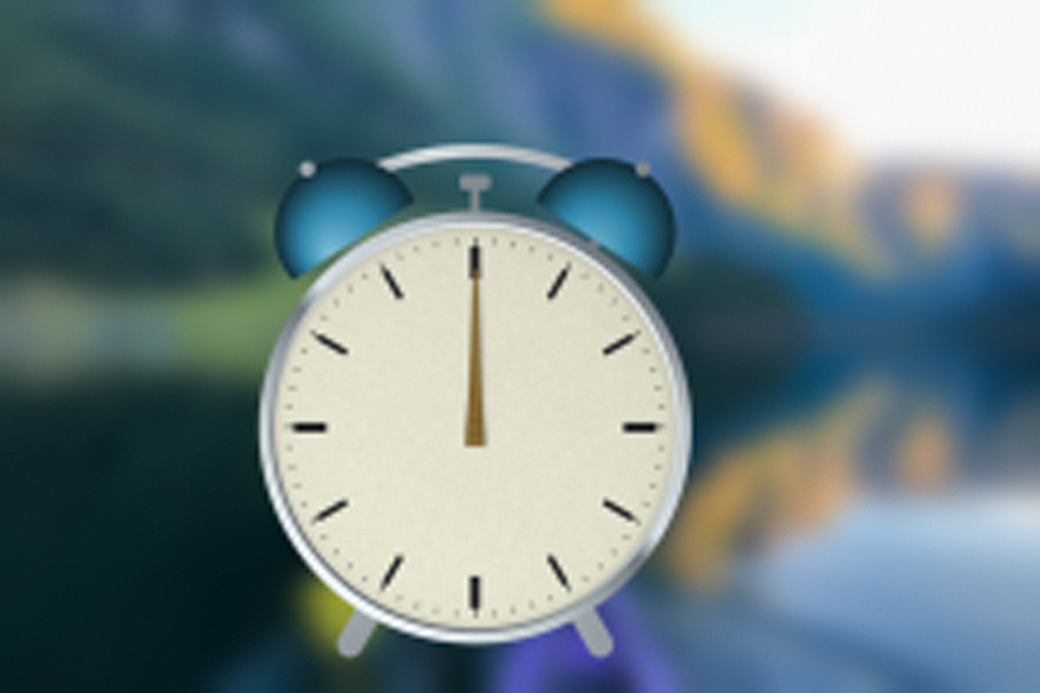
12:00
